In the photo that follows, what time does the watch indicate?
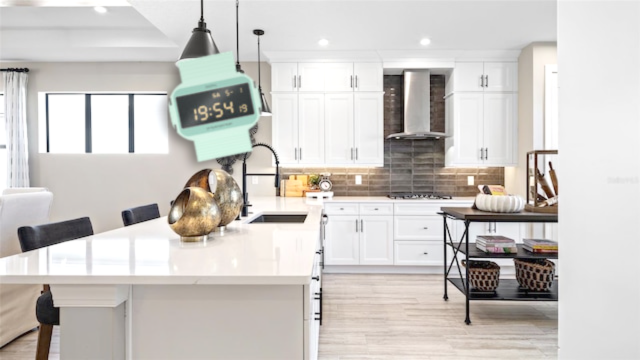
19:54
